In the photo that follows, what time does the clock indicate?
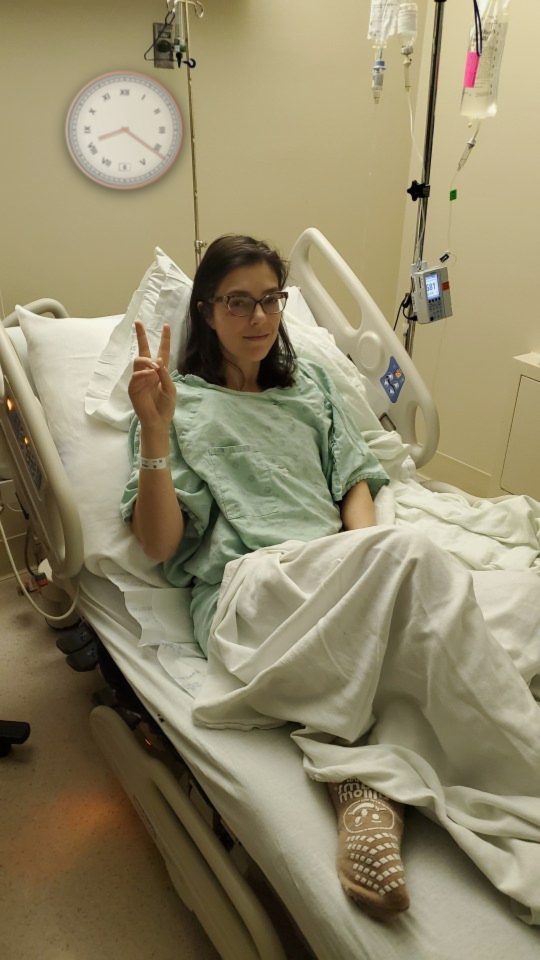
8:21
